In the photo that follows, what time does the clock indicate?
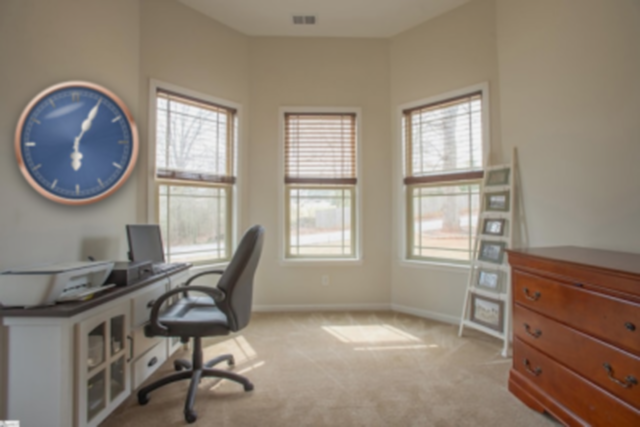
6:05
